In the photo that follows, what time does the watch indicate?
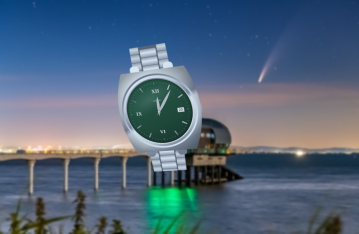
12:06
